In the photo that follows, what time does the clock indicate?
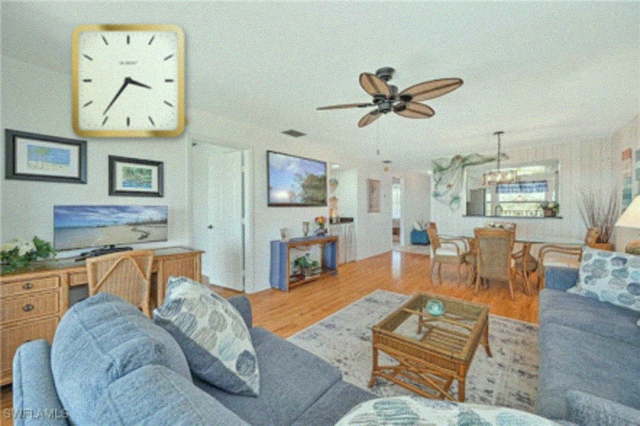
3:36
